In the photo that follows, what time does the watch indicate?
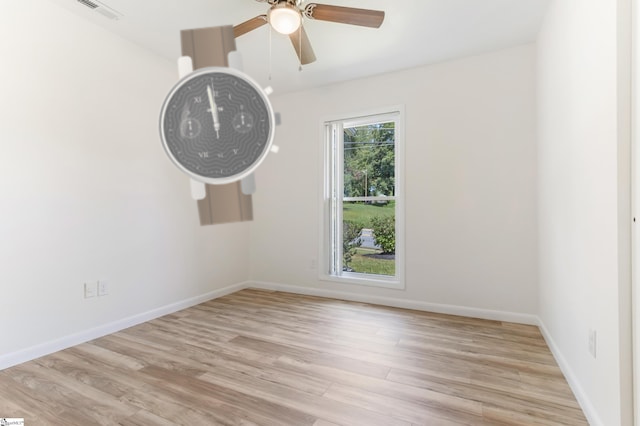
11:59
